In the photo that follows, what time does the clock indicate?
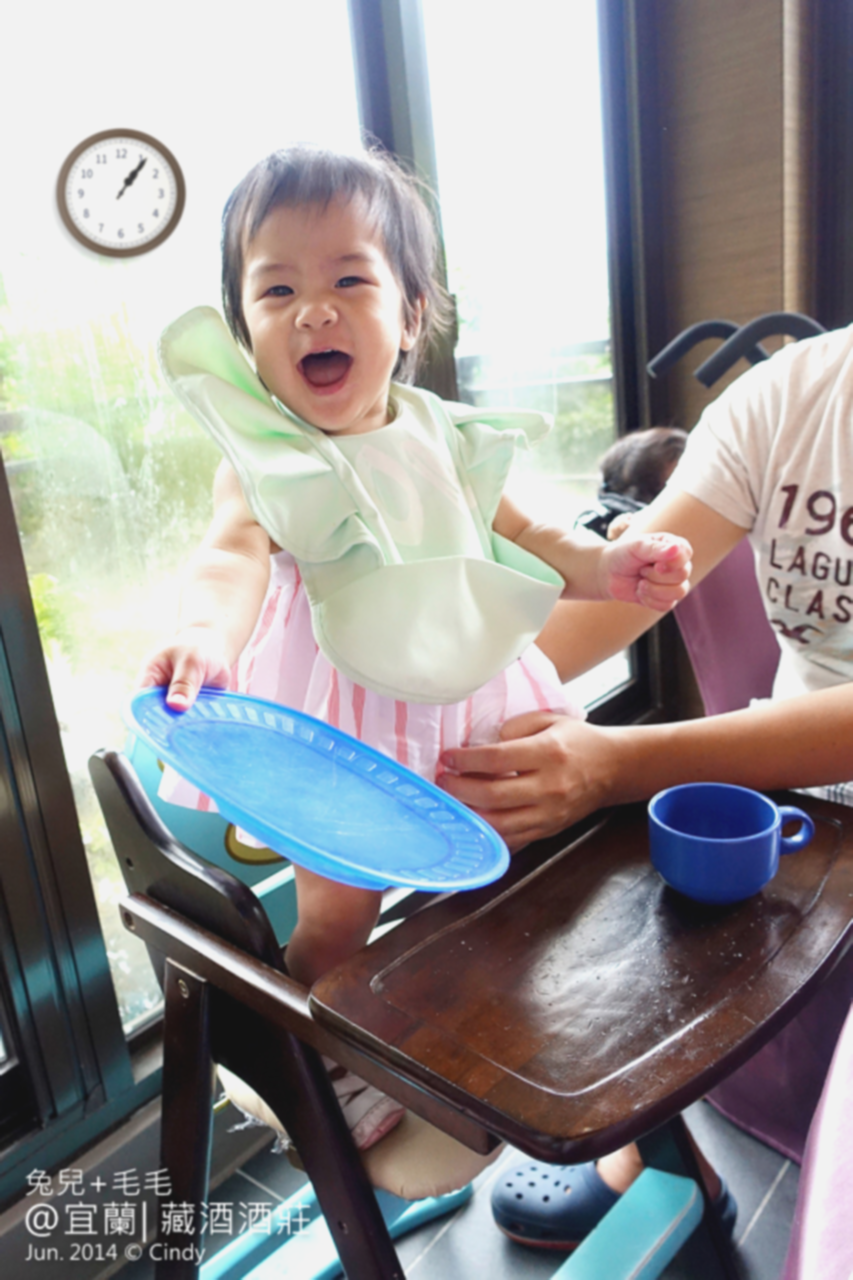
1:06
